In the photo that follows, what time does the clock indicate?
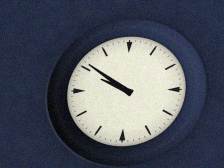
9:51
